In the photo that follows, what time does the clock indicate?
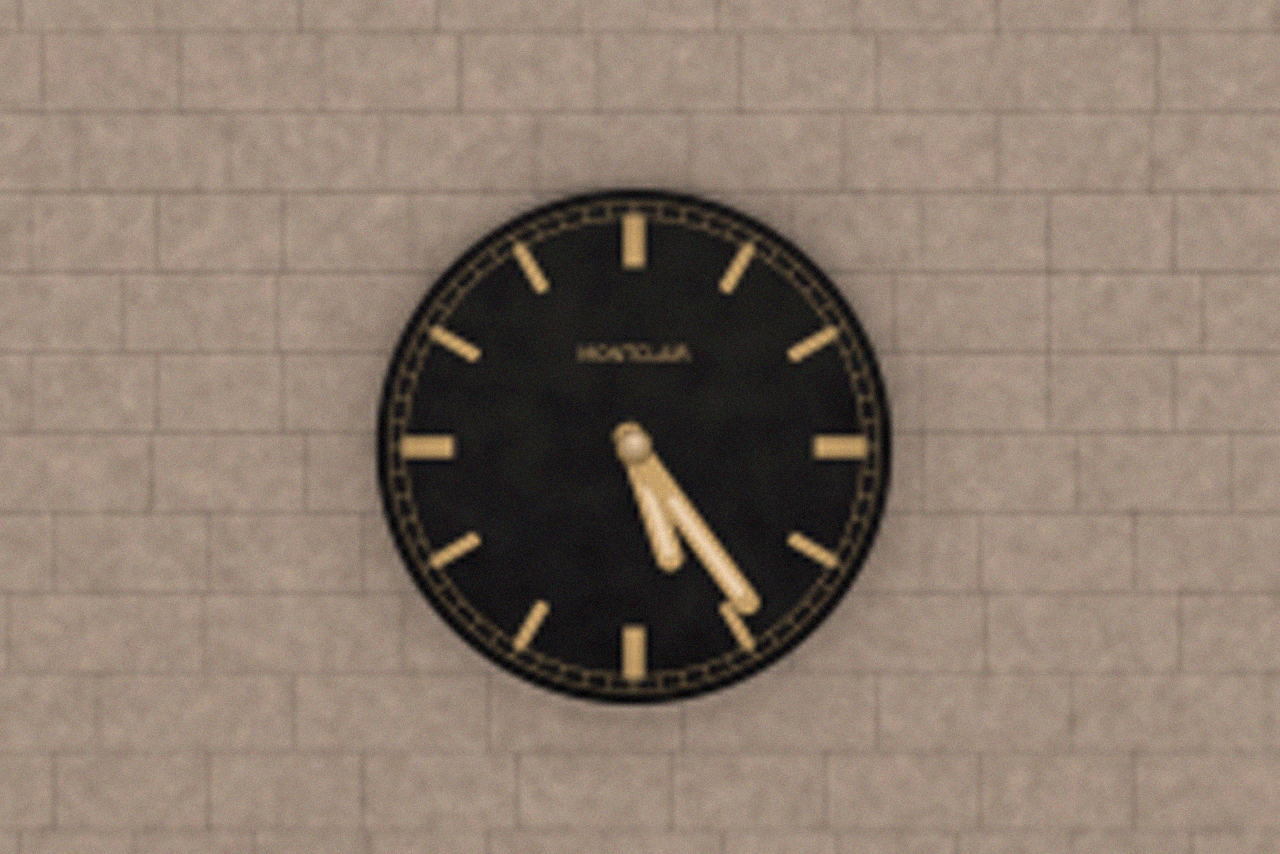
5:24
